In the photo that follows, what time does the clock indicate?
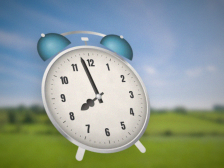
7:58
